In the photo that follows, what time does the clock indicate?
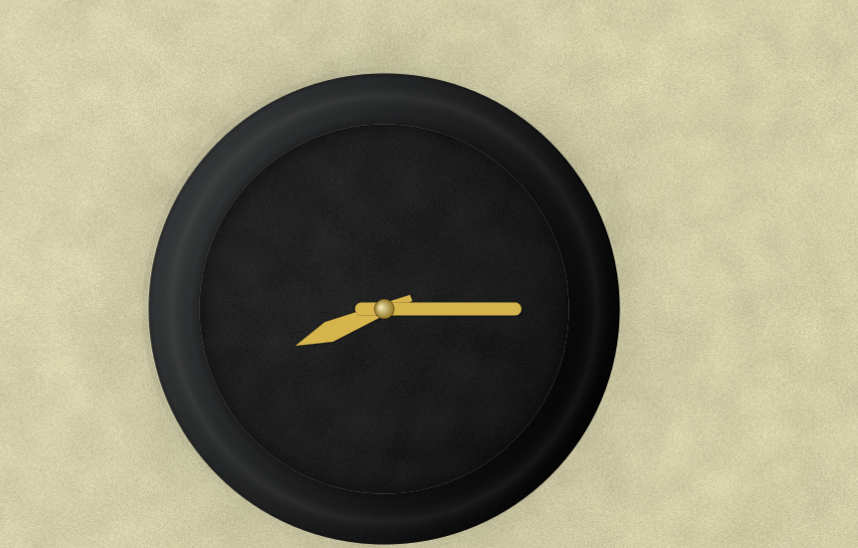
8:15
